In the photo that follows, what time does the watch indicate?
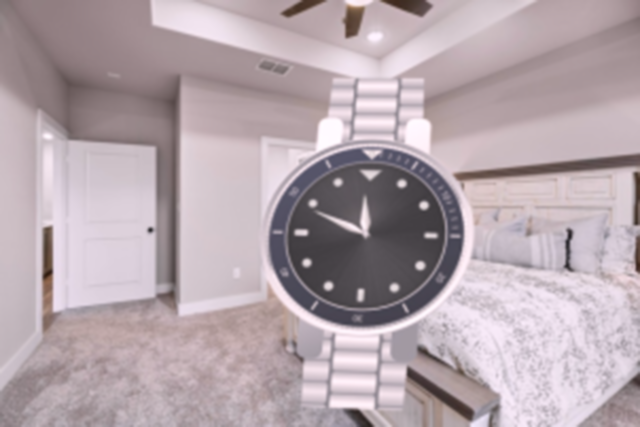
11:49
